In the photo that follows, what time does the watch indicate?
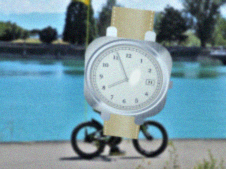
7:56
